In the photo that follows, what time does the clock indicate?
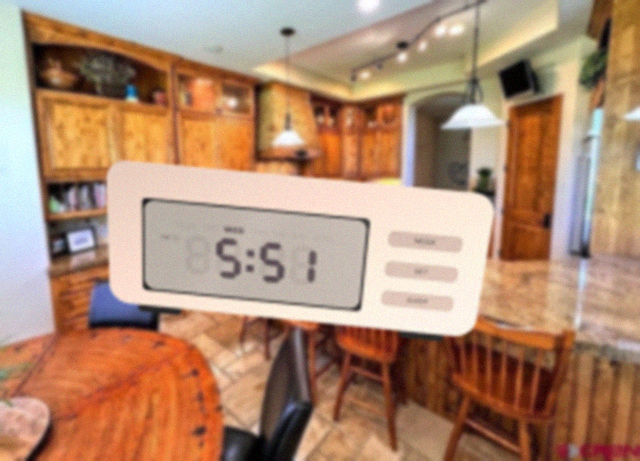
5:51
